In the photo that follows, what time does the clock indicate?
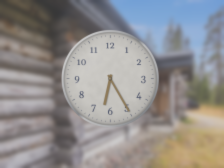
6:25
